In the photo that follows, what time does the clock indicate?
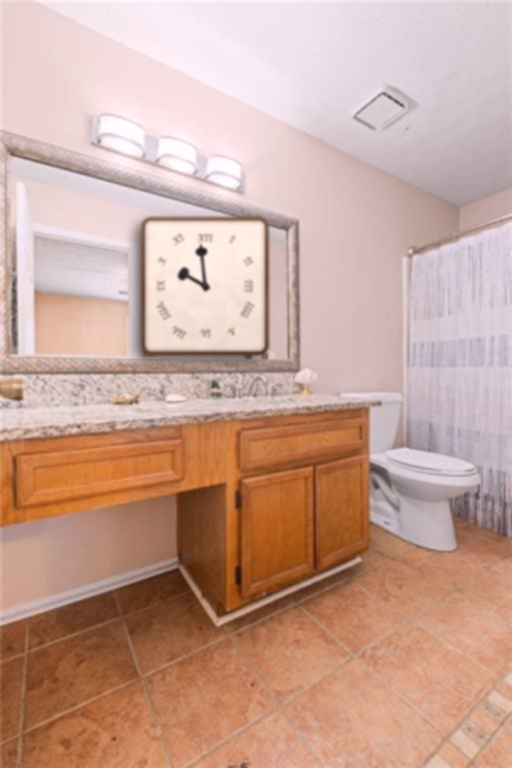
9:59
